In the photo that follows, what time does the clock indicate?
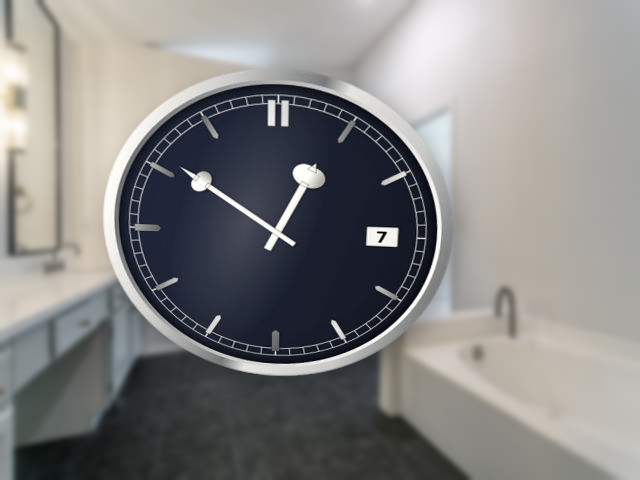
12:51
